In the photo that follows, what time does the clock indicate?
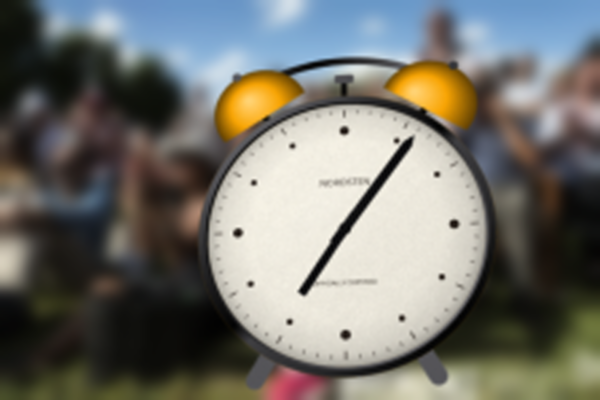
7:06
